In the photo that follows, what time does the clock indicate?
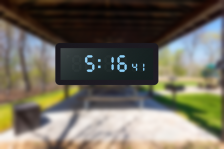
5:16:41
